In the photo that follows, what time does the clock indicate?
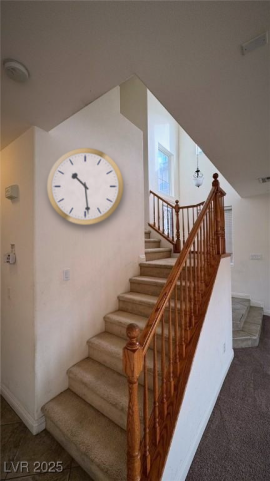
10:29
